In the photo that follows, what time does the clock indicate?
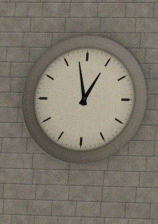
12:58
